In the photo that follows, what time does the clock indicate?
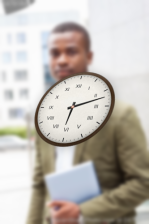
6:12
